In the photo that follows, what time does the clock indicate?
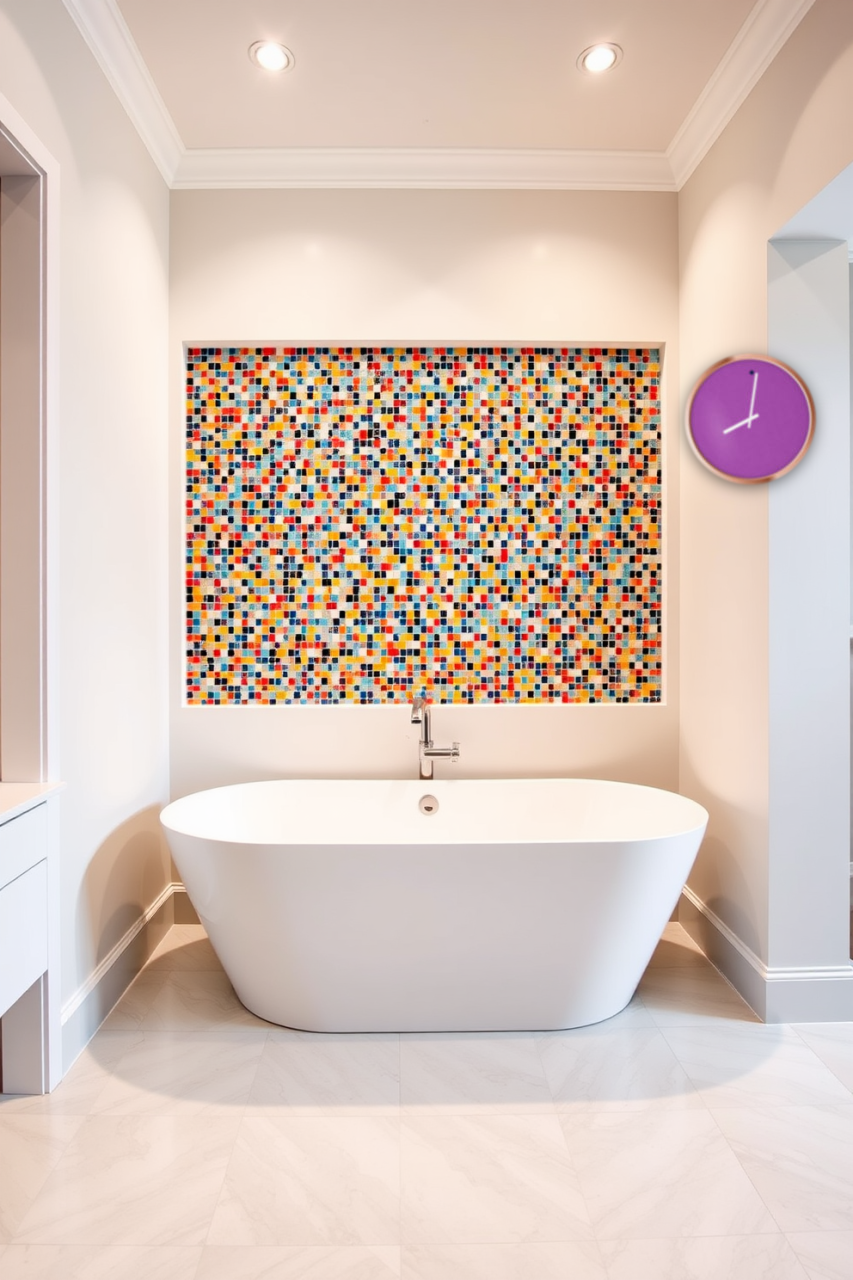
8:01
